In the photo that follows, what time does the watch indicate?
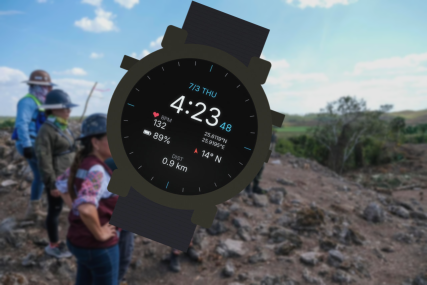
4:23:48
